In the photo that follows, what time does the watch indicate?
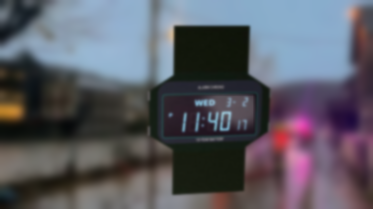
11:40
